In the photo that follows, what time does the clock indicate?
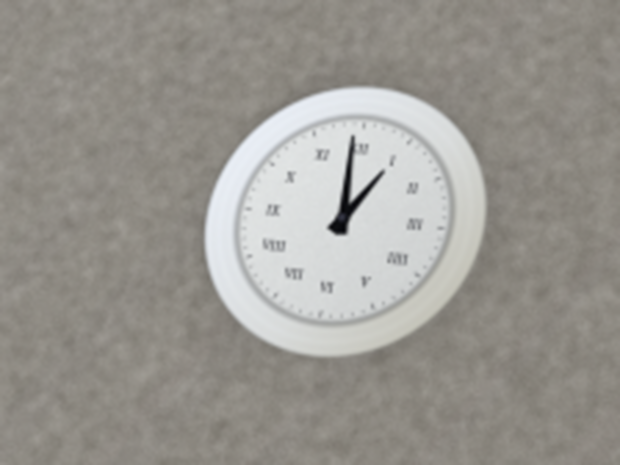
12:59
